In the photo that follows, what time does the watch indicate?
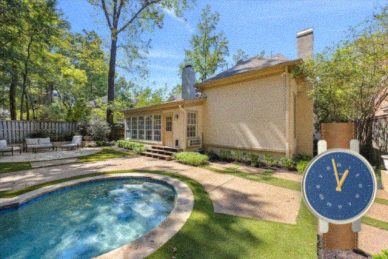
12:58
